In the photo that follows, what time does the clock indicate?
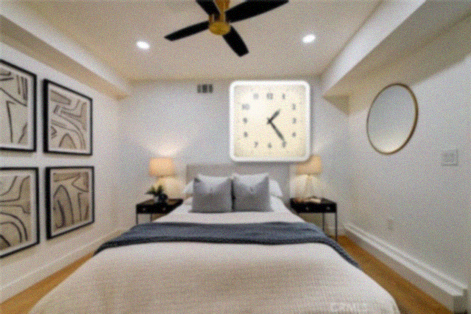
1:24
